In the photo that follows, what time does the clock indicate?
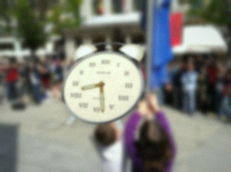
8:28
